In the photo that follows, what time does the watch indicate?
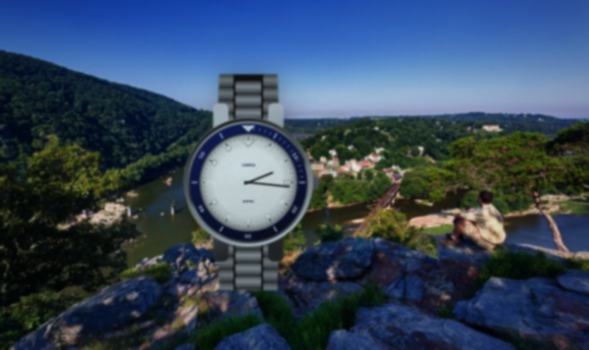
2:16
